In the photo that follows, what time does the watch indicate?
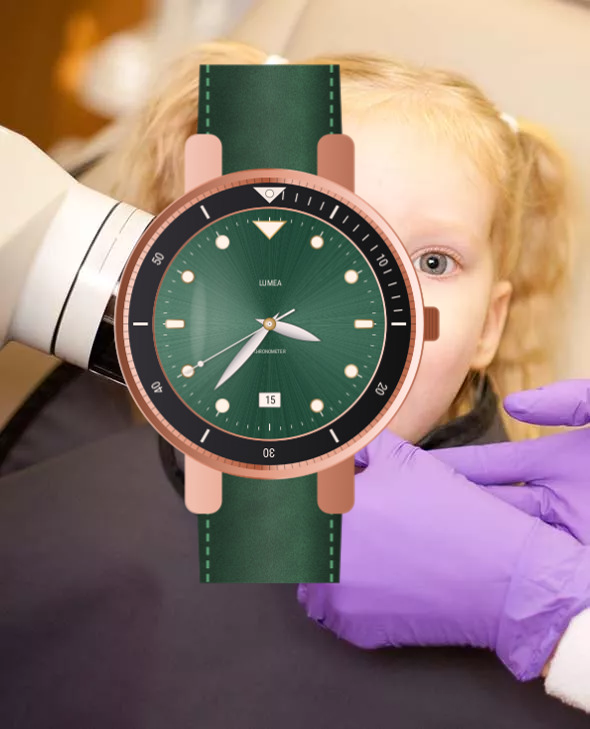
3:36:40
